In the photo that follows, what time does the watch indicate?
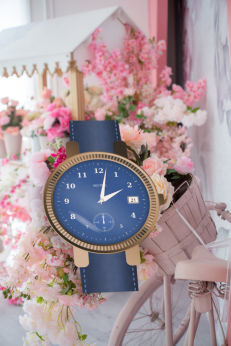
2:02
